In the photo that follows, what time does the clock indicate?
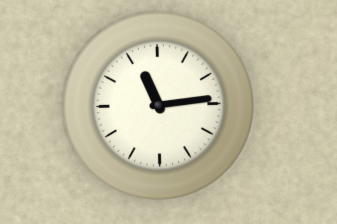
11:14
